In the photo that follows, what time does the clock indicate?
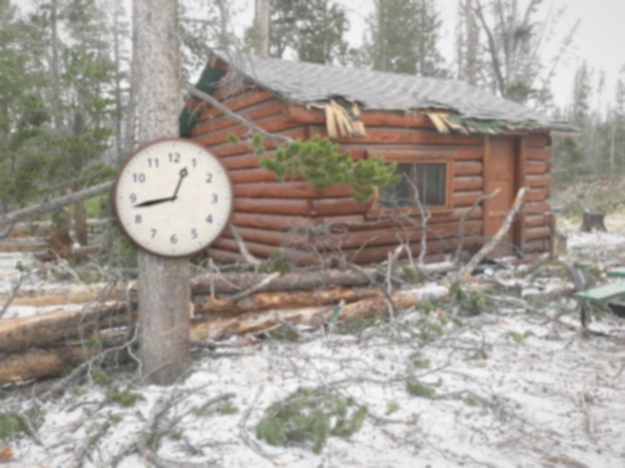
12:43
